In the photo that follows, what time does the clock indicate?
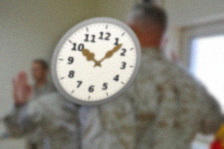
10:07
